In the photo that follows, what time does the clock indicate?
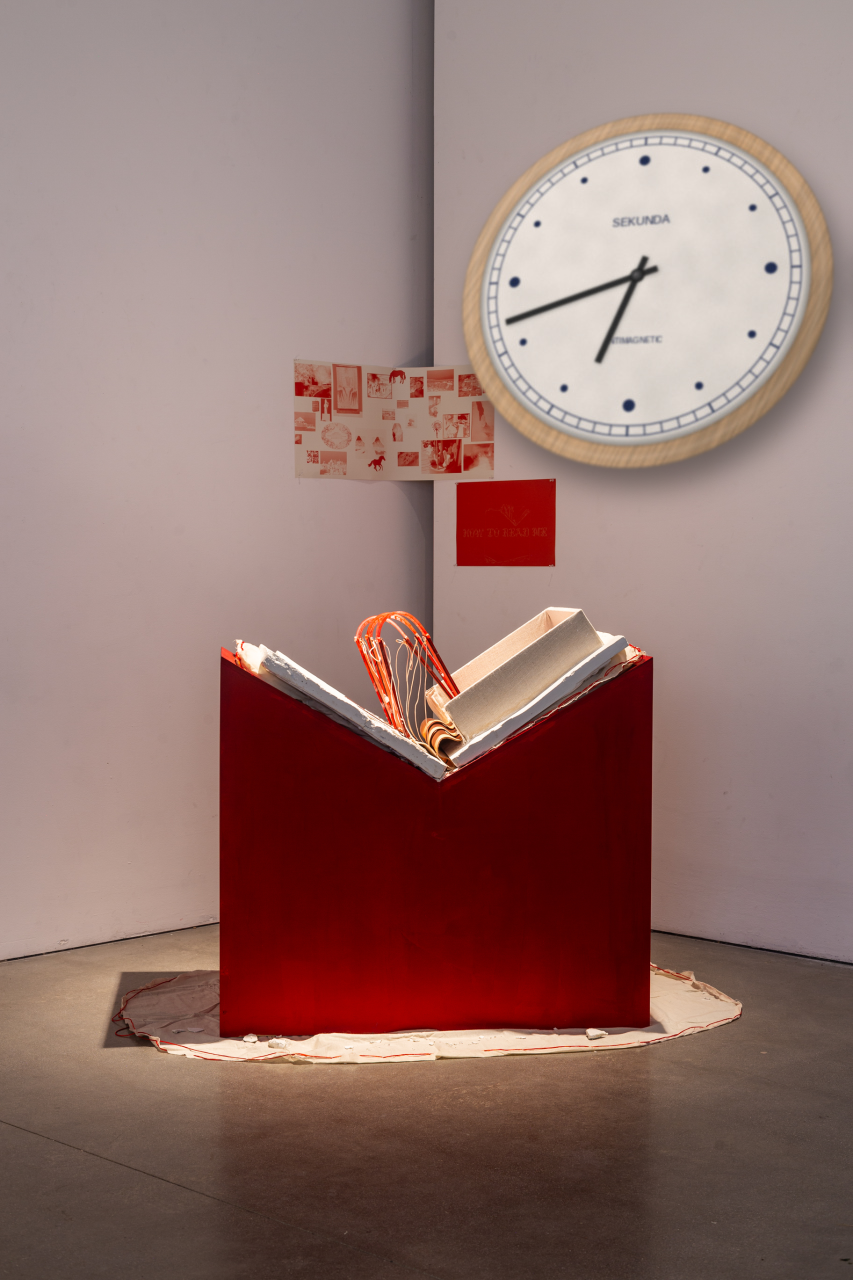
6:42
